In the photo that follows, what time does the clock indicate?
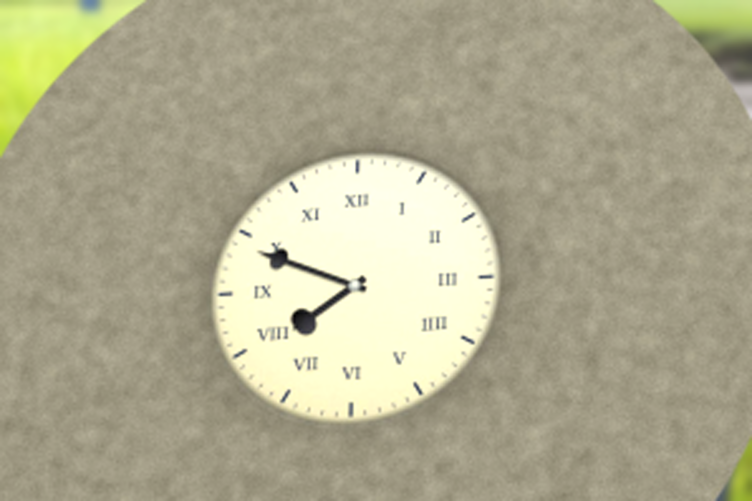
7:49
